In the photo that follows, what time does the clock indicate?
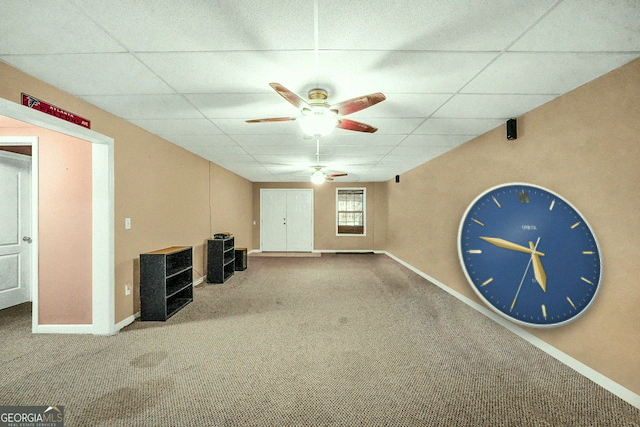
5:47:35
